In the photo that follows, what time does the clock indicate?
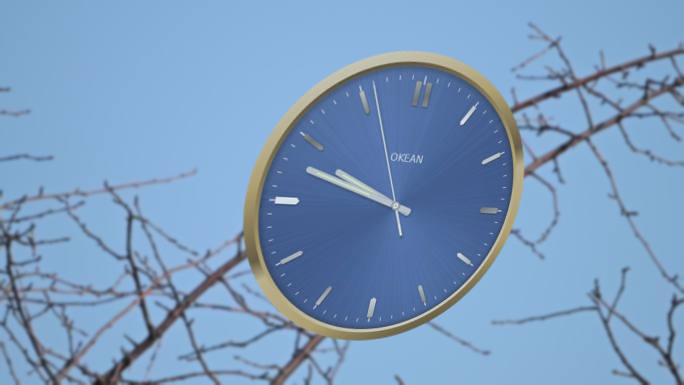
9:47:56
